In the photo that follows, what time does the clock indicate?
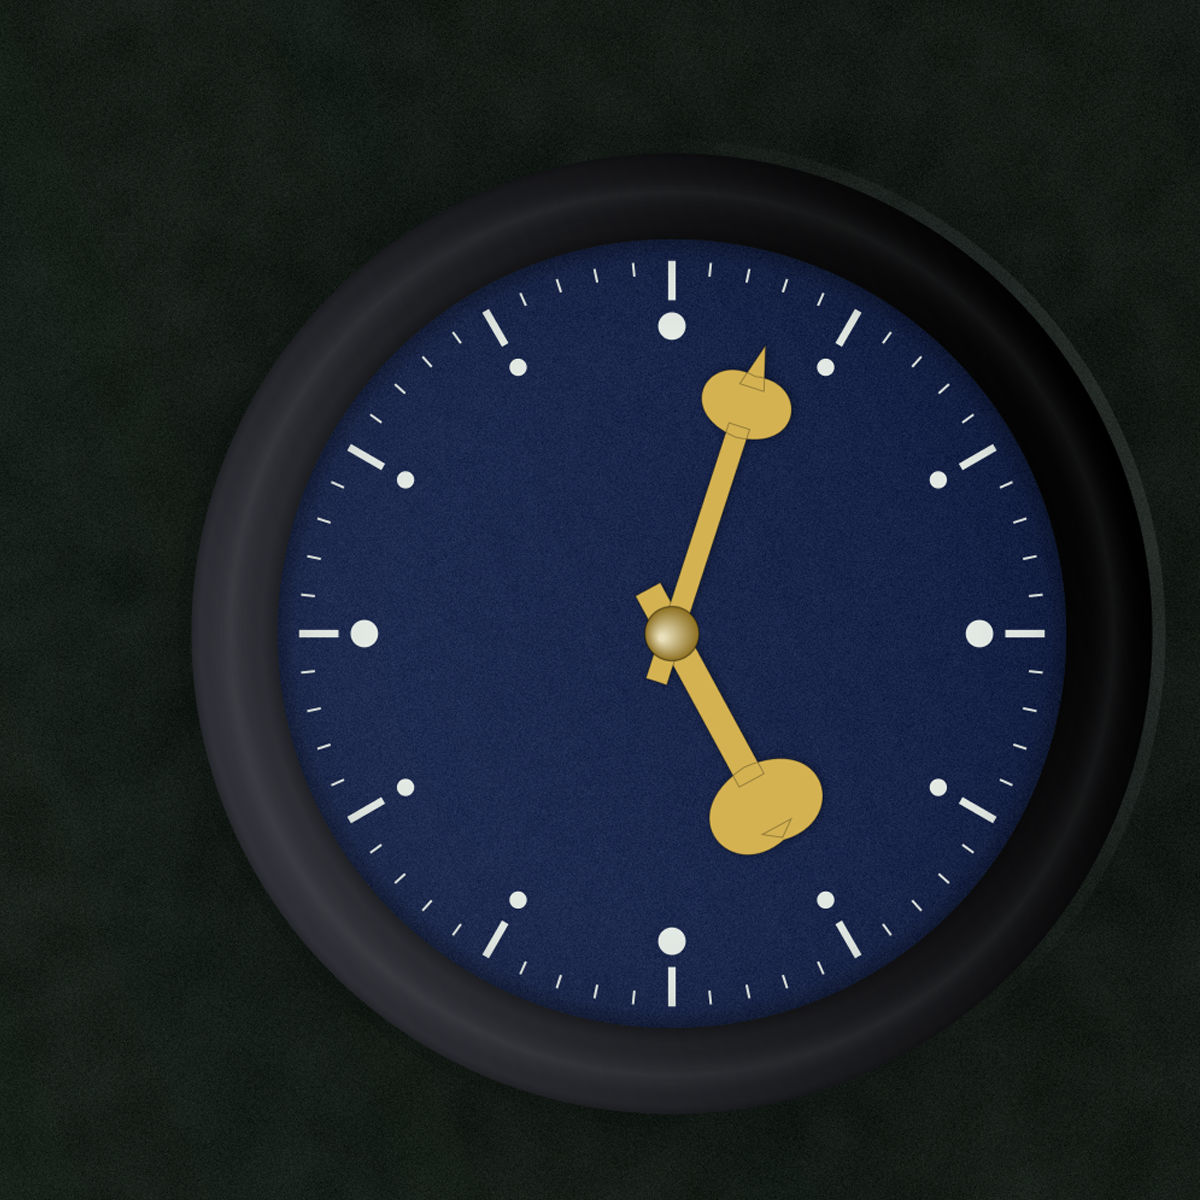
5:03
